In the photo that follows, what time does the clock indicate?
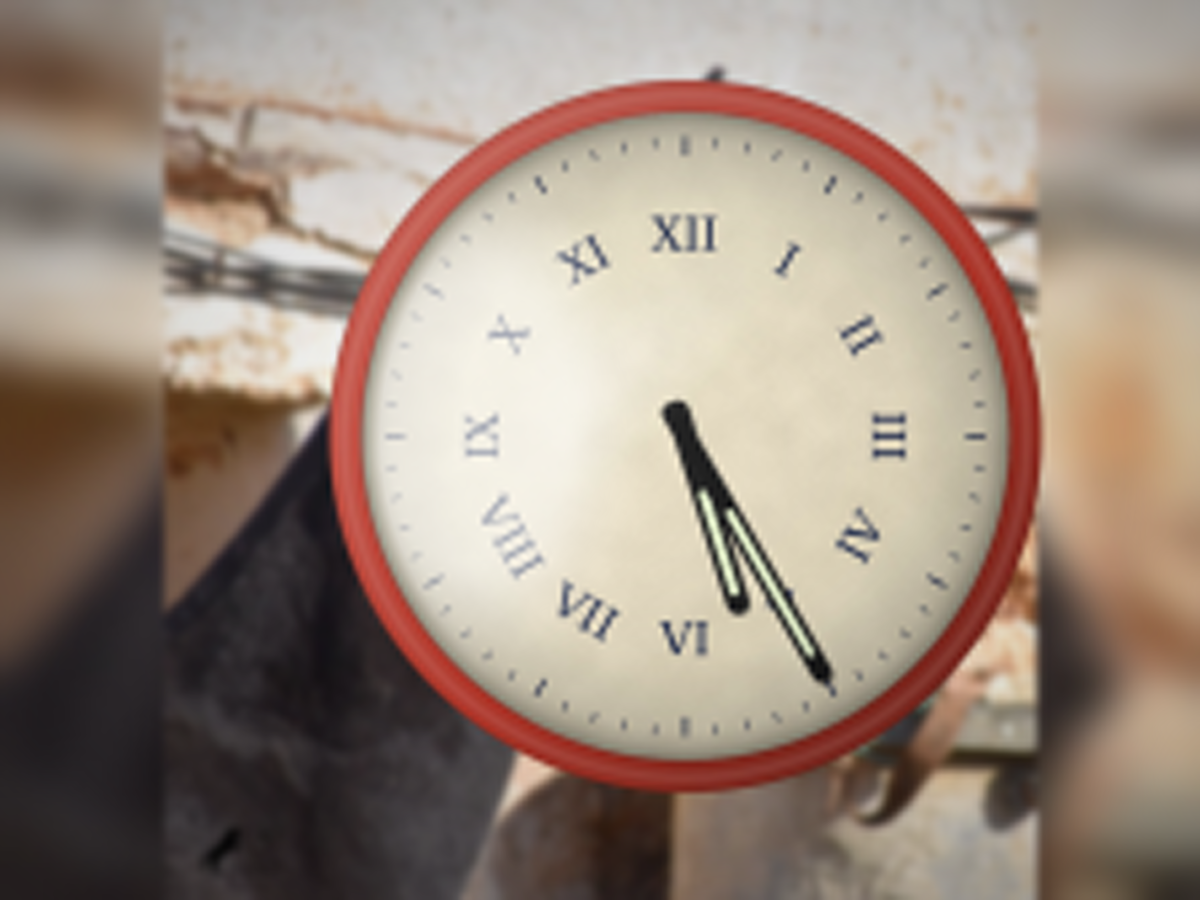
5:25
